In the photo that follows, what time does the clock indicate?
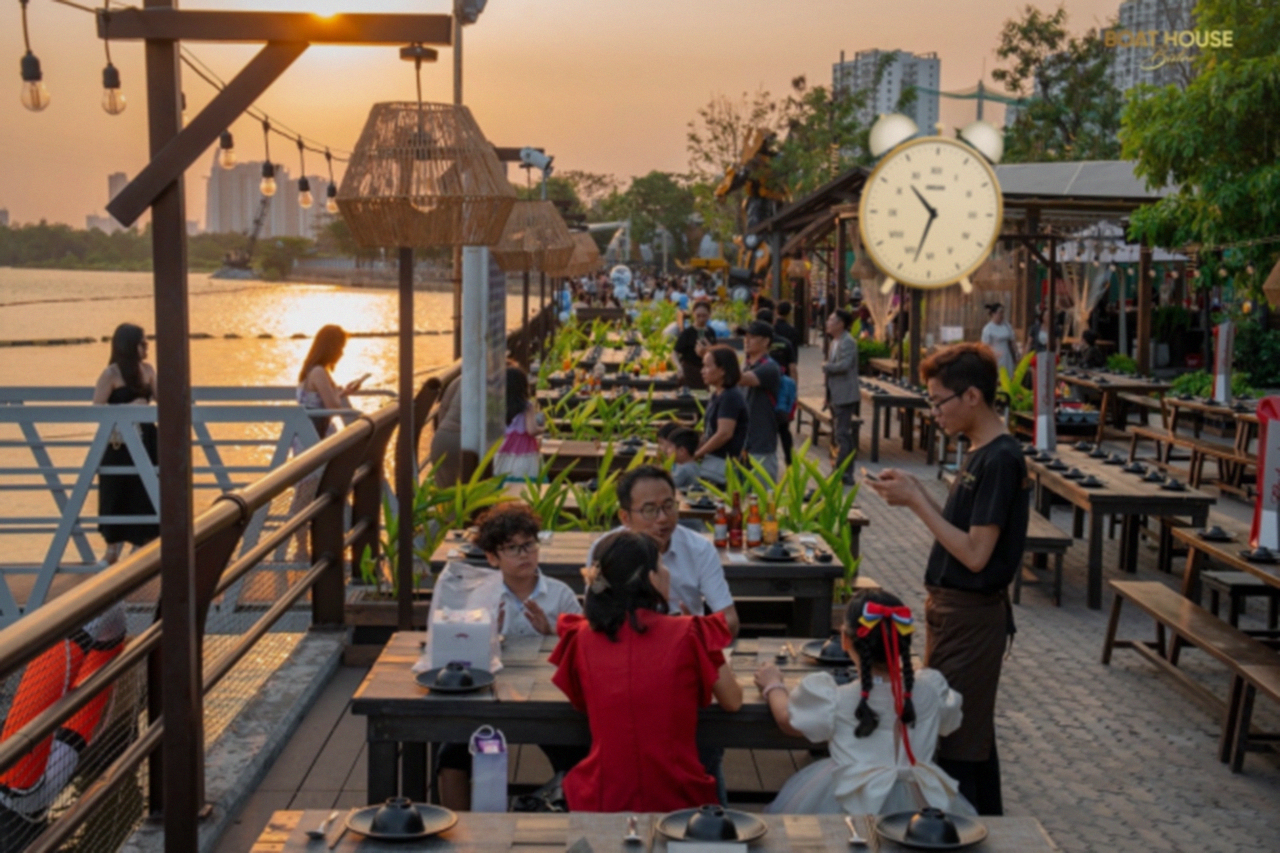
10:33
